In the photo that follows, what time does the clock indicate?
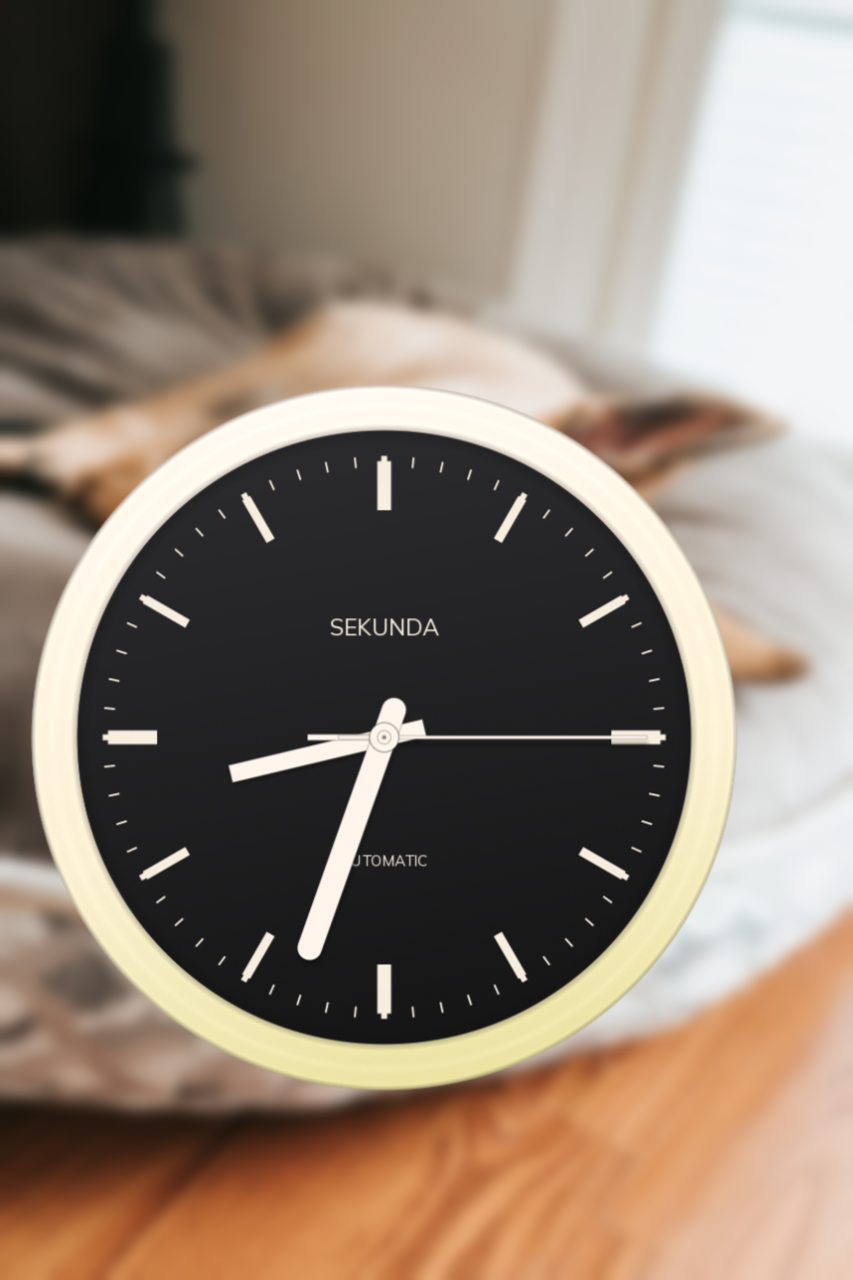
8:33:15
